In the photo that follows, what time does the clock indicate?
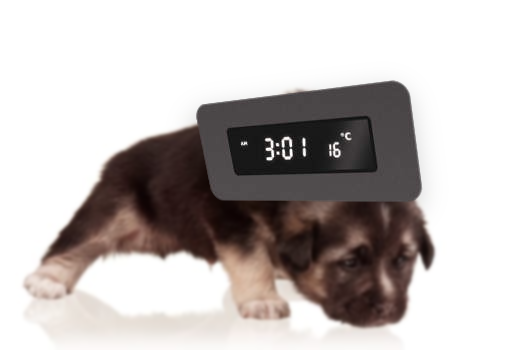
3:01
